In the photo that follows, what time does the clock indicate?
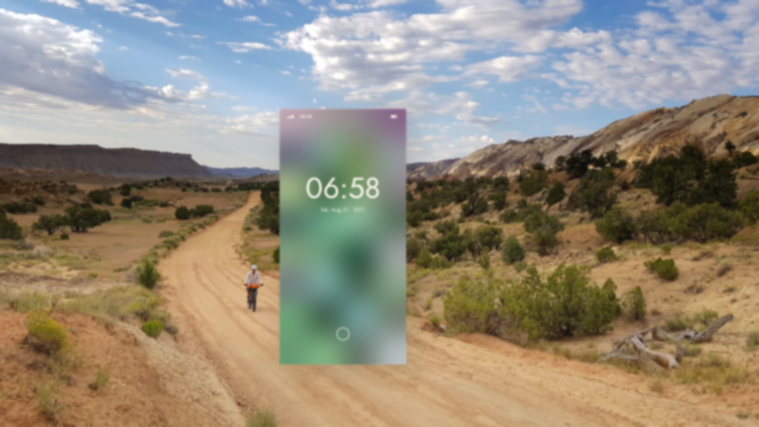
6:58
